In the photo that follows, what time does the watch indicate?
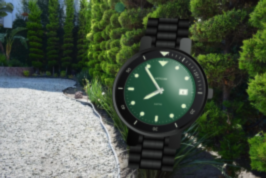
7:54
